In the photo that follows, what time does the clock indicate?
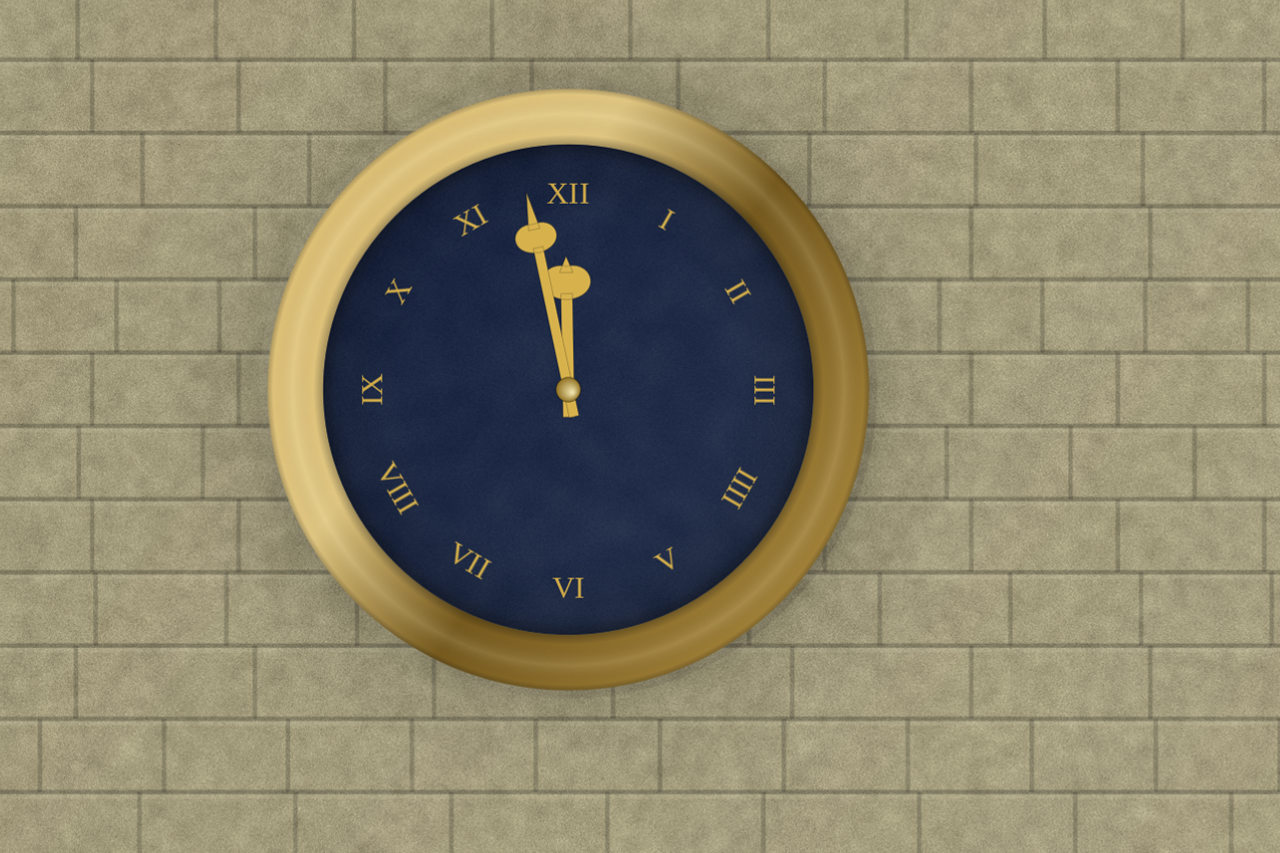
11:58
